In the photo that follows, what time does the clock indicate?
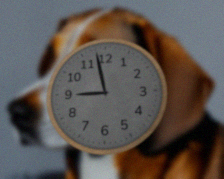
8:58
